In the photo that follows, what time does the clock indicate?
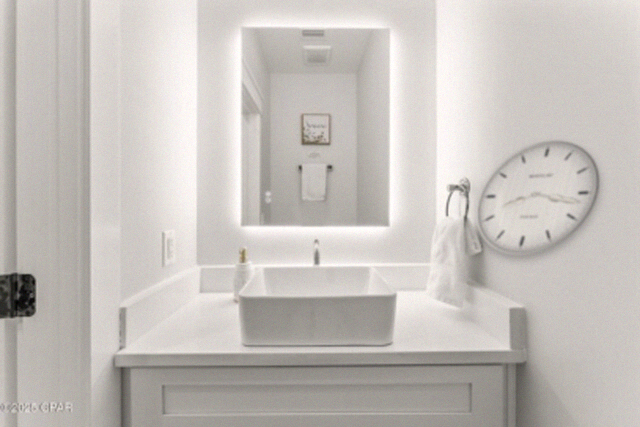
8:17
